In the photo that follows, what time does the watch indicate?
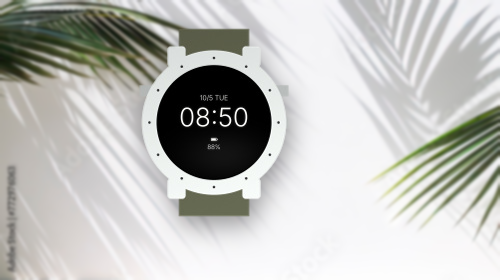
8:50
